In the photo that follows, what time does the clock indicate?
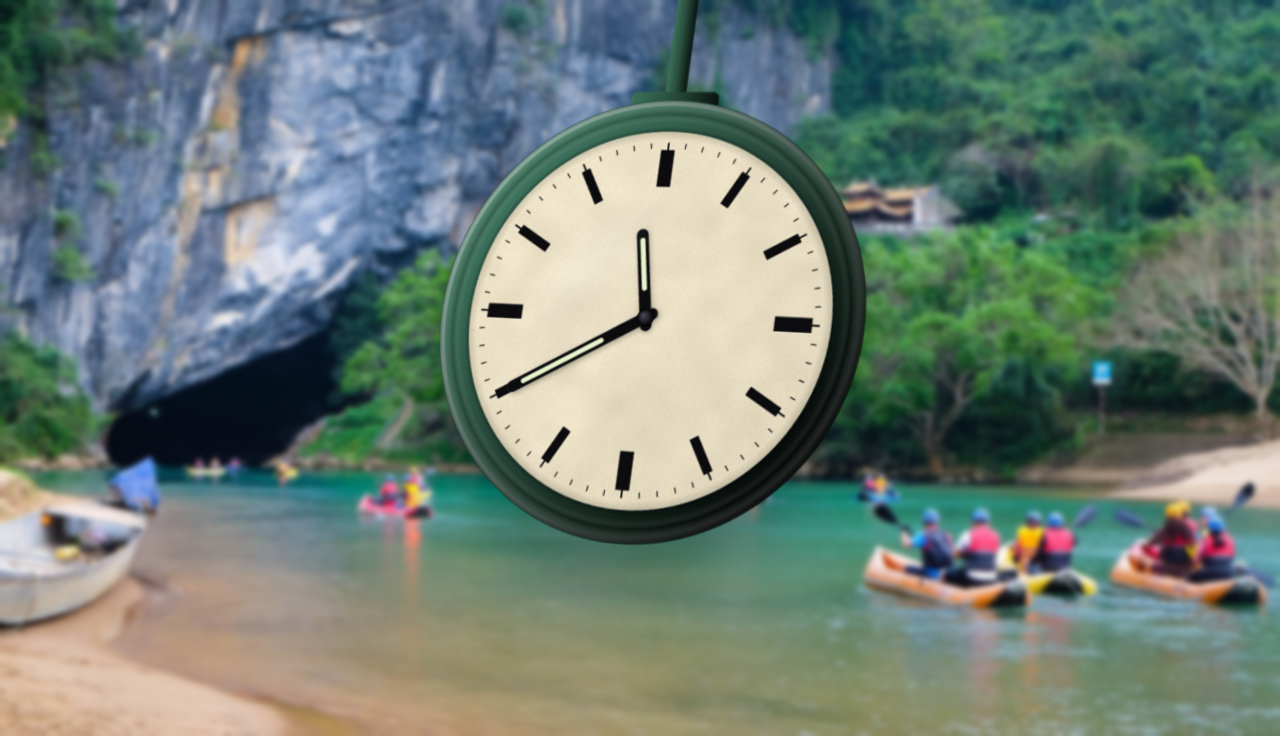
11:40
